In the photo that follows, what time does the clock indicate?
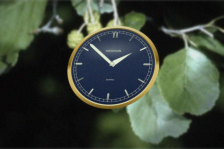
1:52
